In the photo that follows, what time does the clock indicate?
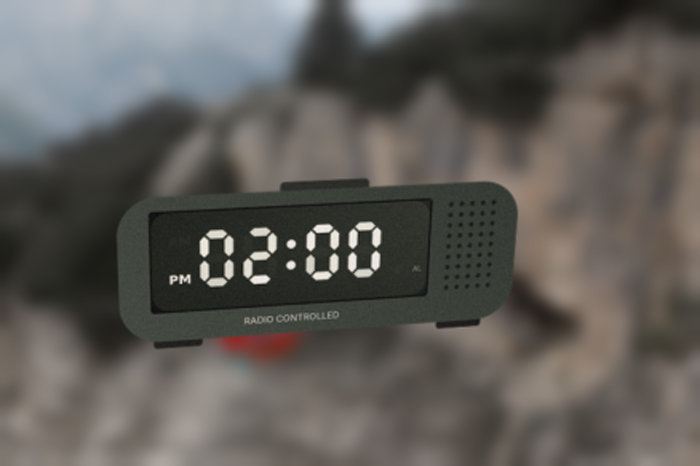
2:00
